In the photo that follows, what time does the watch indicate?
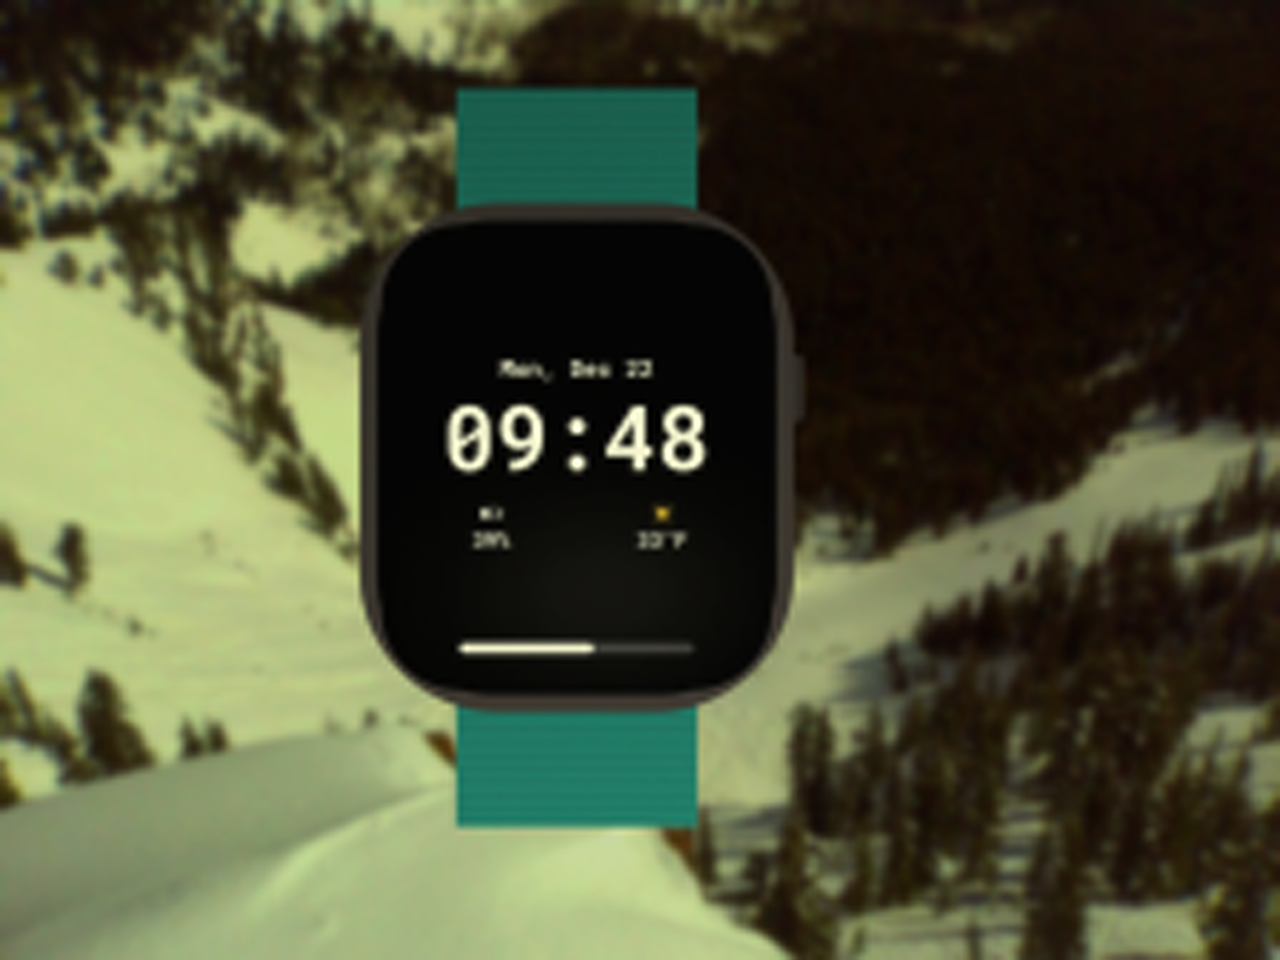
9:48
